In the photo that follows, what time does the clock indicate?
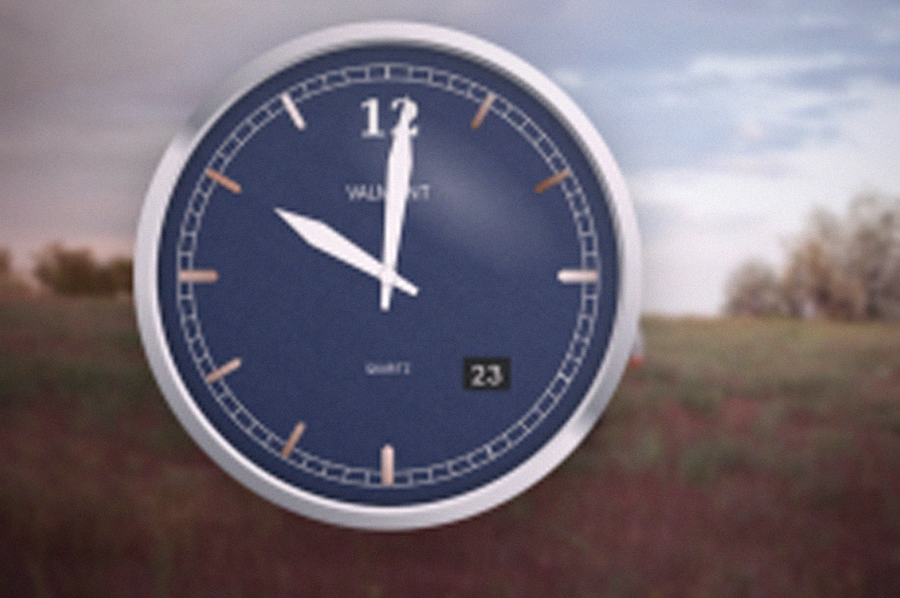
10:01
